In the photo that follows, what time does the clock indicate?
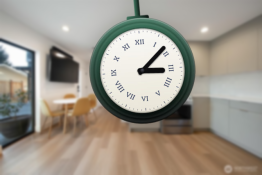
3:08
